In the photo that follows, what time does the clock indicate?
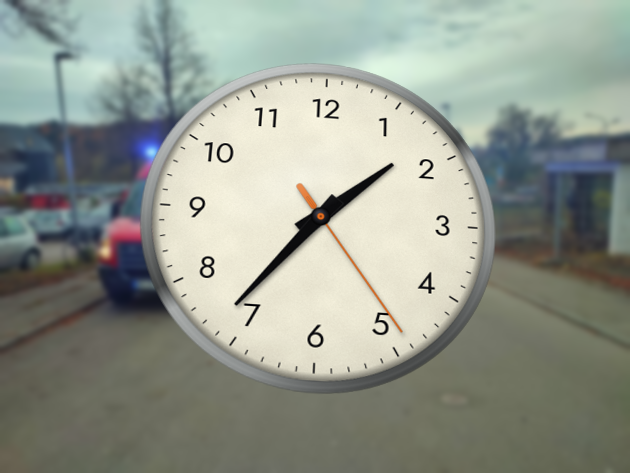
1:36:24
